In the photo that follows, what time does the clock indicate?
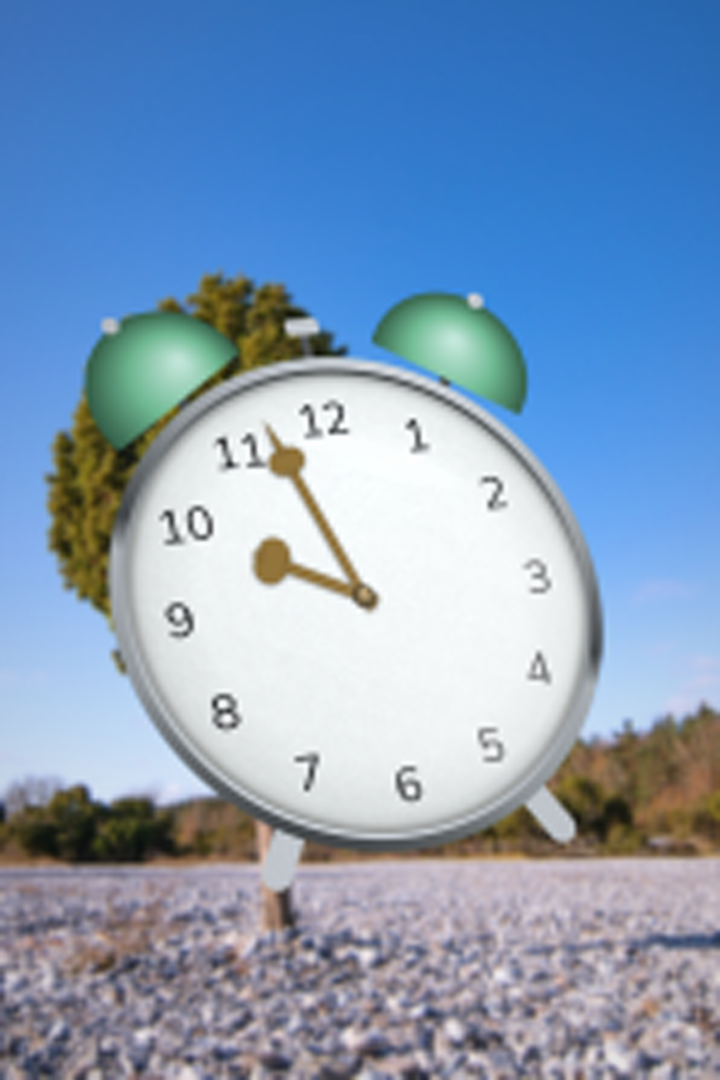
9:57
